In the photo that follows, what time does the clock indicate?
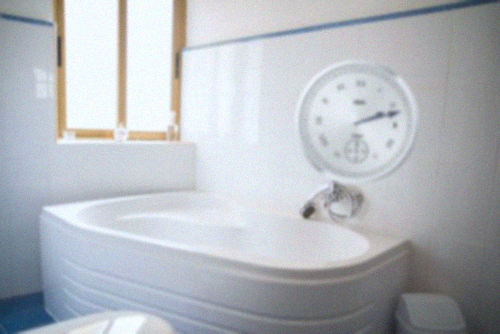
2:12
